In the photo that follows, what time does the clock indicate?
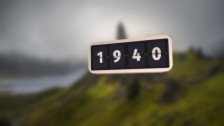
19:40
